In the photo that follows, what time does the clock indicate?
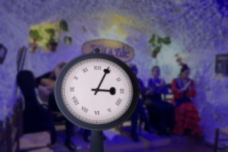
3:04
